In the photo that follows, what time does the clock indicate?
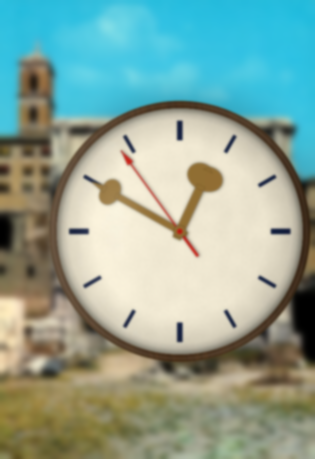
12:49:54
